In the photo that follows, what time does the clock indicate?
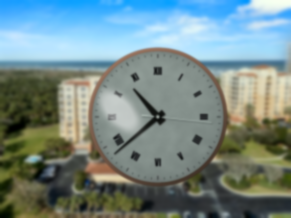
10:38:16
